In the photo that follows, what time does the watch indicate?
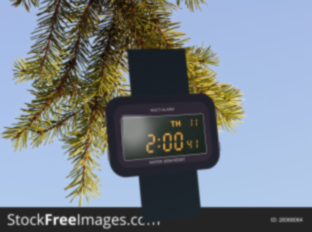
2:00
